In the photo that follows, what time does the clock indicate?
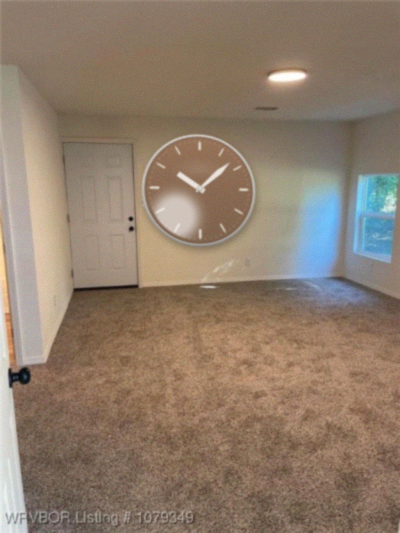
10:08
